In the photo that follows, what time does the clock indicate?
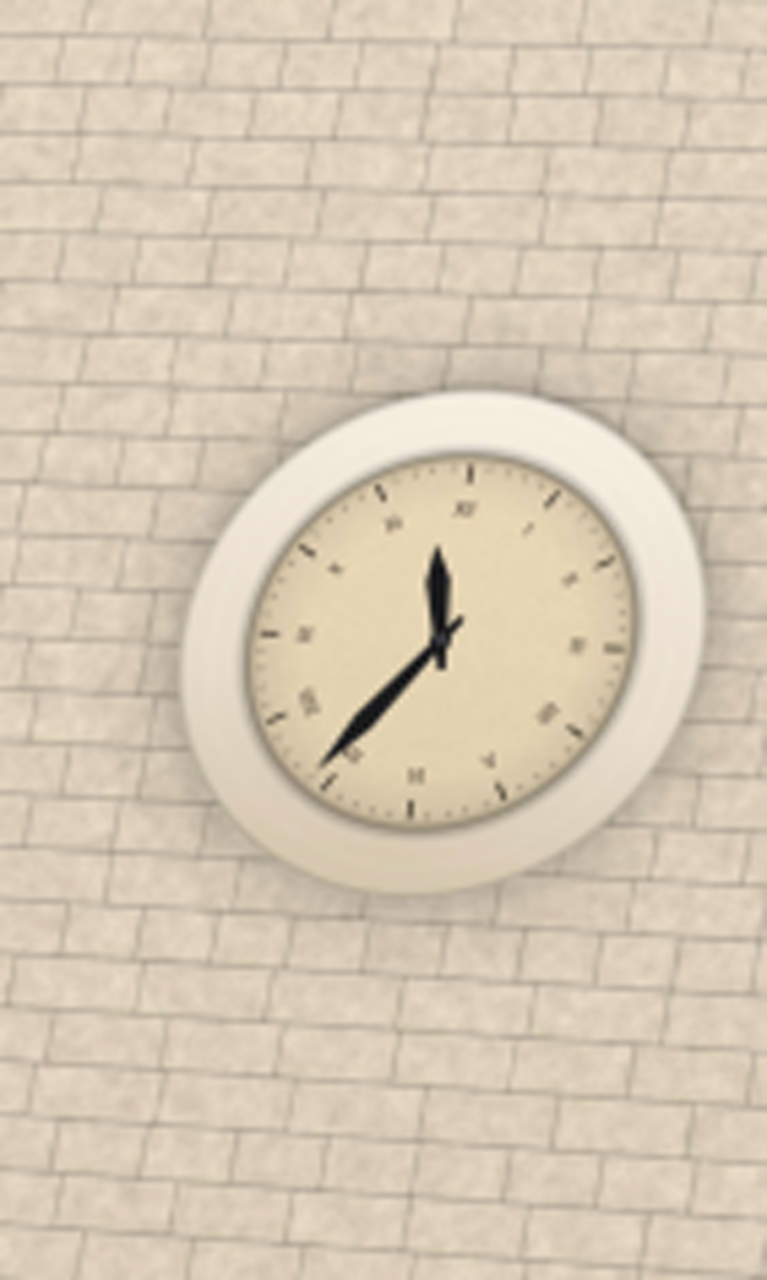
11:36
